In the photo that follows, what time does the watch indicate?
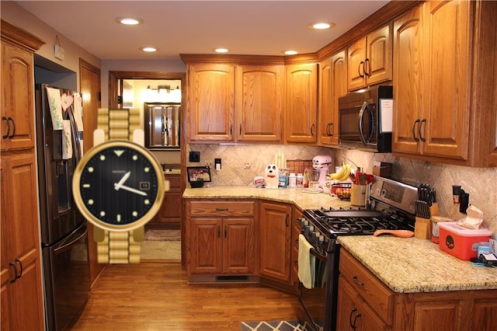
1:18
